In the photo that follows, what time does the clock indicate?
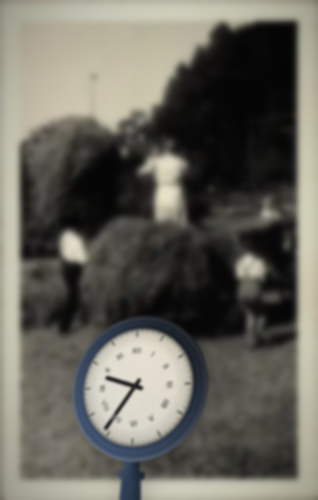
9:36
